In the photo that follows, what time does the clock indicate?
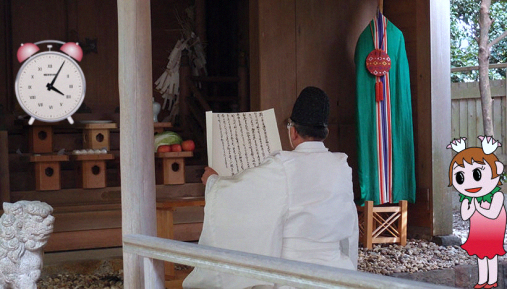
4:05
